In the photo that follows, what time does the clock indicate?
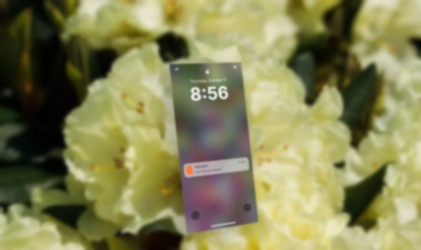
8:56
